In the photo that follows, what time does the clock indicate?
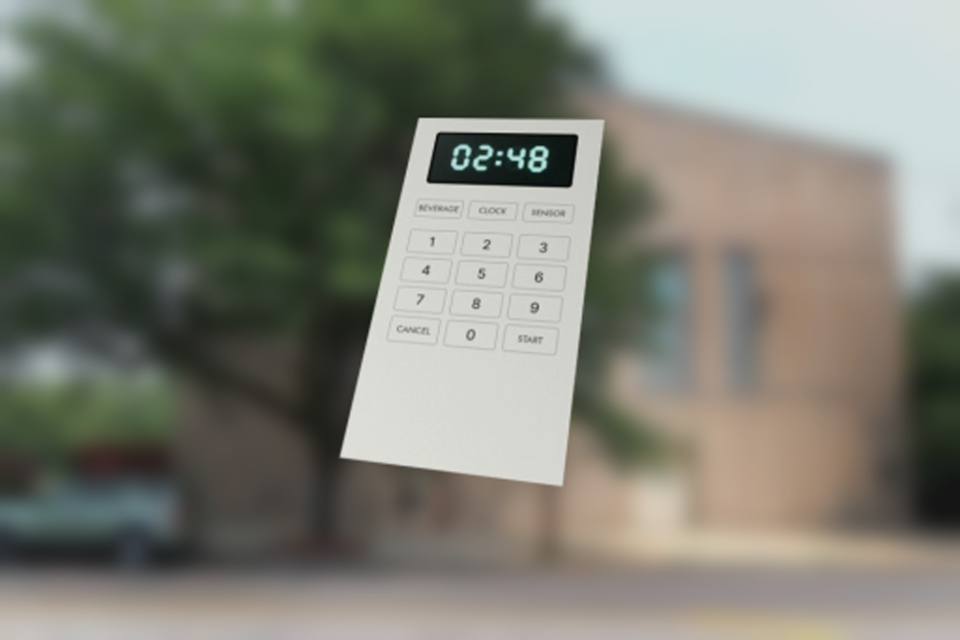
2:48
